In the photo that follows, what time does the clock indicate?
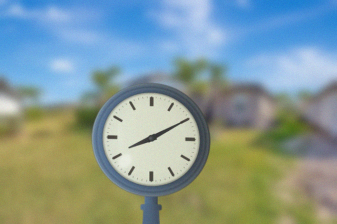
8:10
